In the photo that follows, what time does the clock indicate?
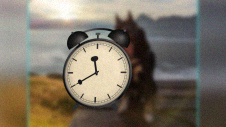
11:40
